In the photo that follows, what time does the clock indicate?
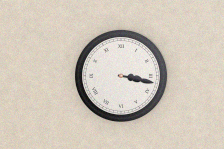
3:17
